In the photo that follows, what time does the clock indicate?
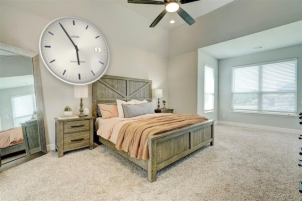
5:55
